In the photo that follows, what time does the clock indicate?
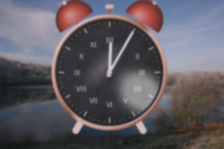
12:05
